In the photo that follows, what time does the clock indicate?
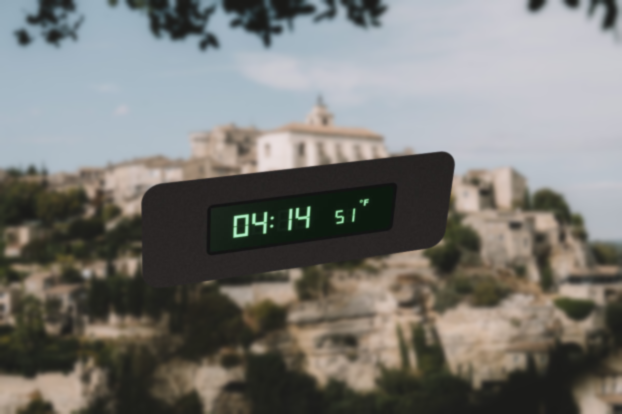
4:14
